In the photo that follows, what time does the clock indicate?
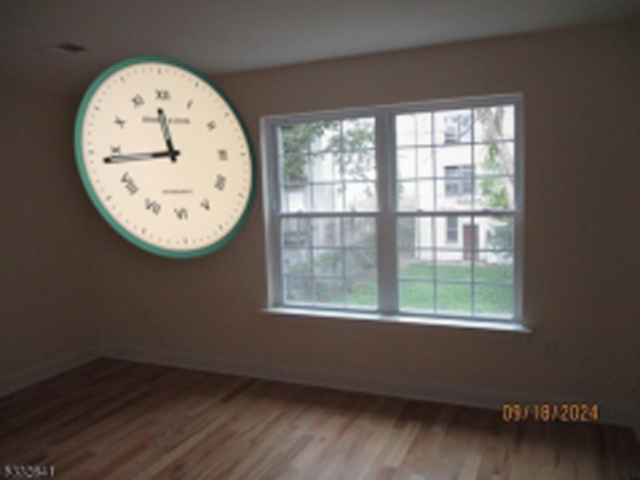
11:44
